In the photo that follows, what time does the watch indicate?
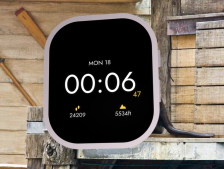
0:06:47
